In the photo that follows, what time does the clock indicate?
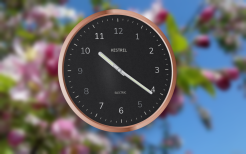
10:21
